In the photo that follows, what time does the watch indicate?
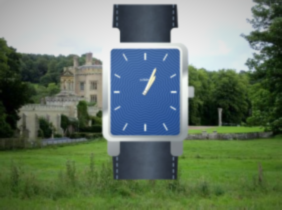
1:04
